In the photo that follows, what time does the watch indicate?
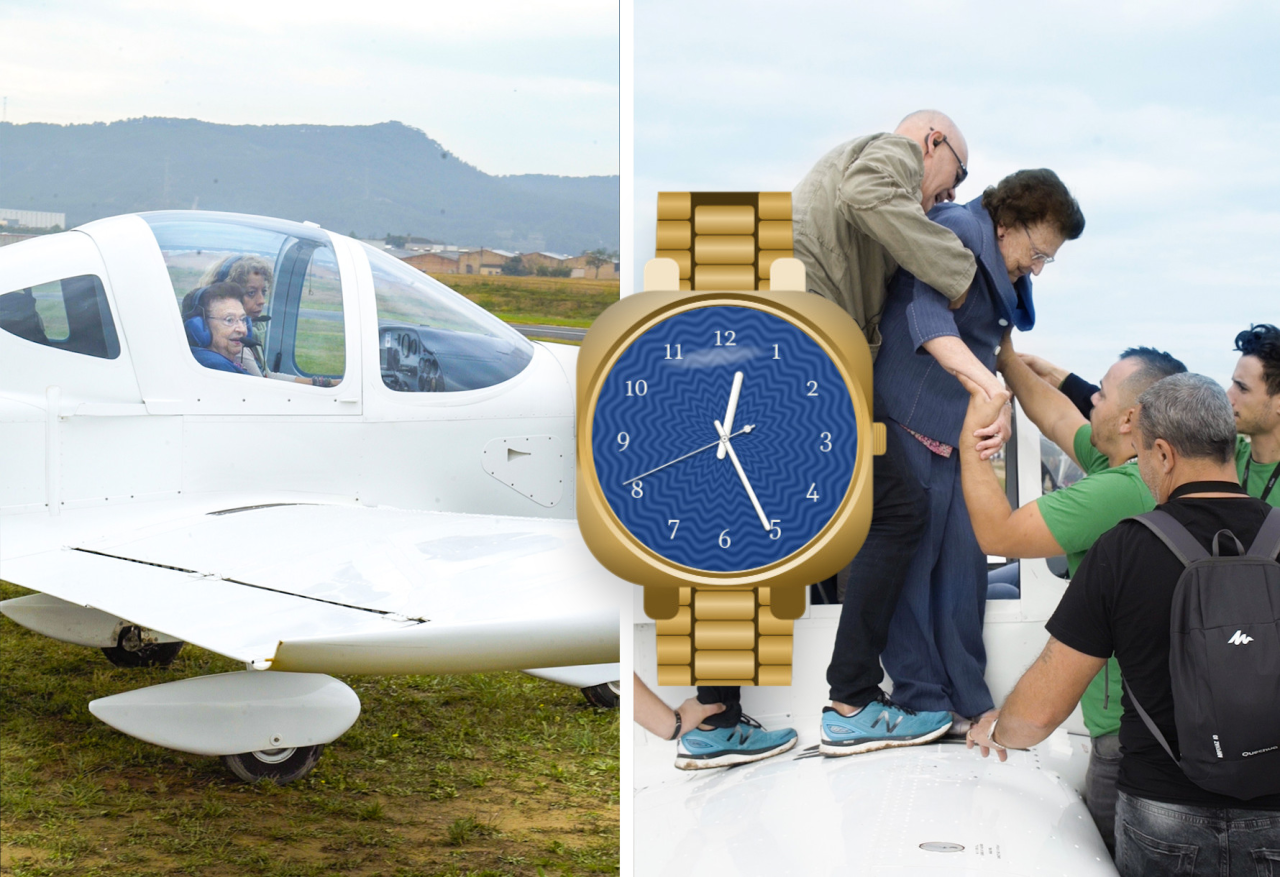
12:25:41
